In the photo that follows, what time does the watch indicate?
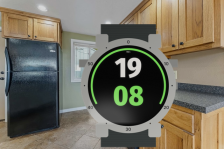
19:08
